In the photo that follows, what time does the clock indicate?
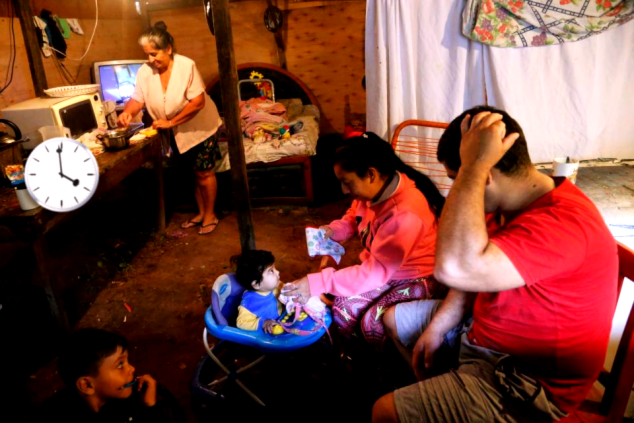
3:59
